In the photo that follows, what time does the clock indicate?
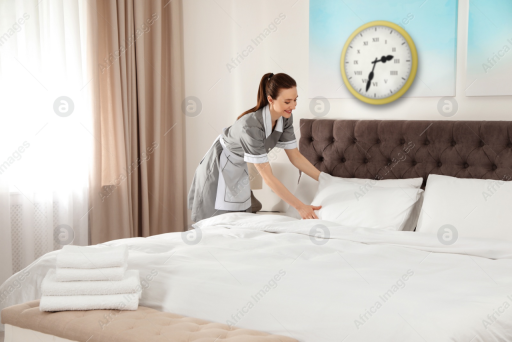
2:33
